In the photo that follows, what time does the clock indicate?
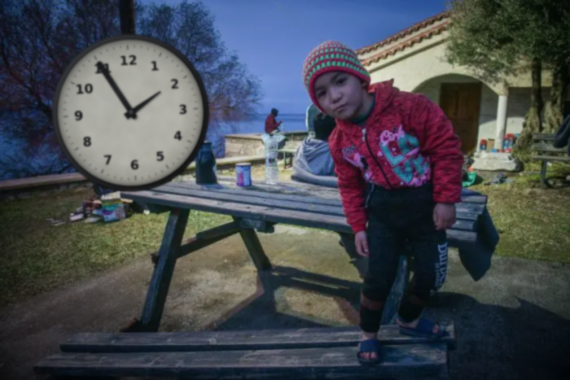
1:55
